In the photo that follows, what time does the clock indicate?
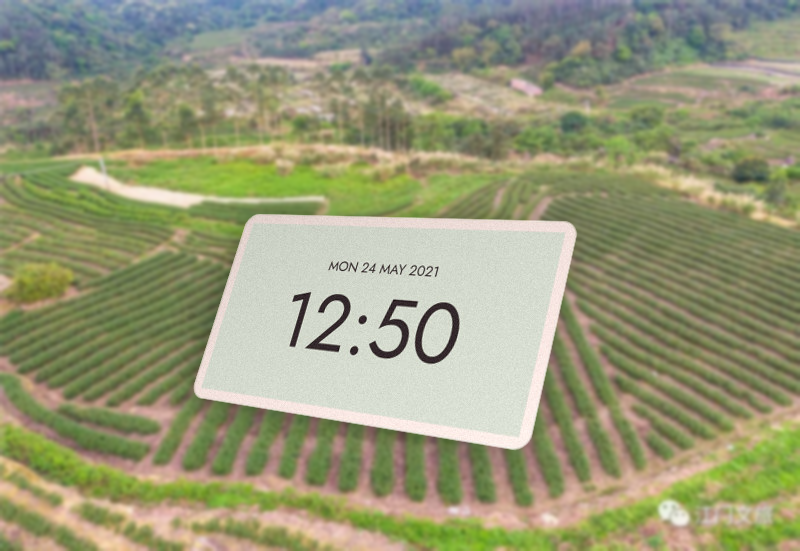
12:50
